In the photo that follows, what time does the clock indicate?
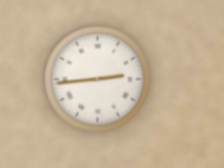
2:44
